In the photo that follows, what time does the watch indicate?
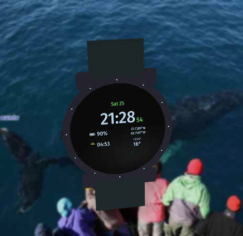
21:28
